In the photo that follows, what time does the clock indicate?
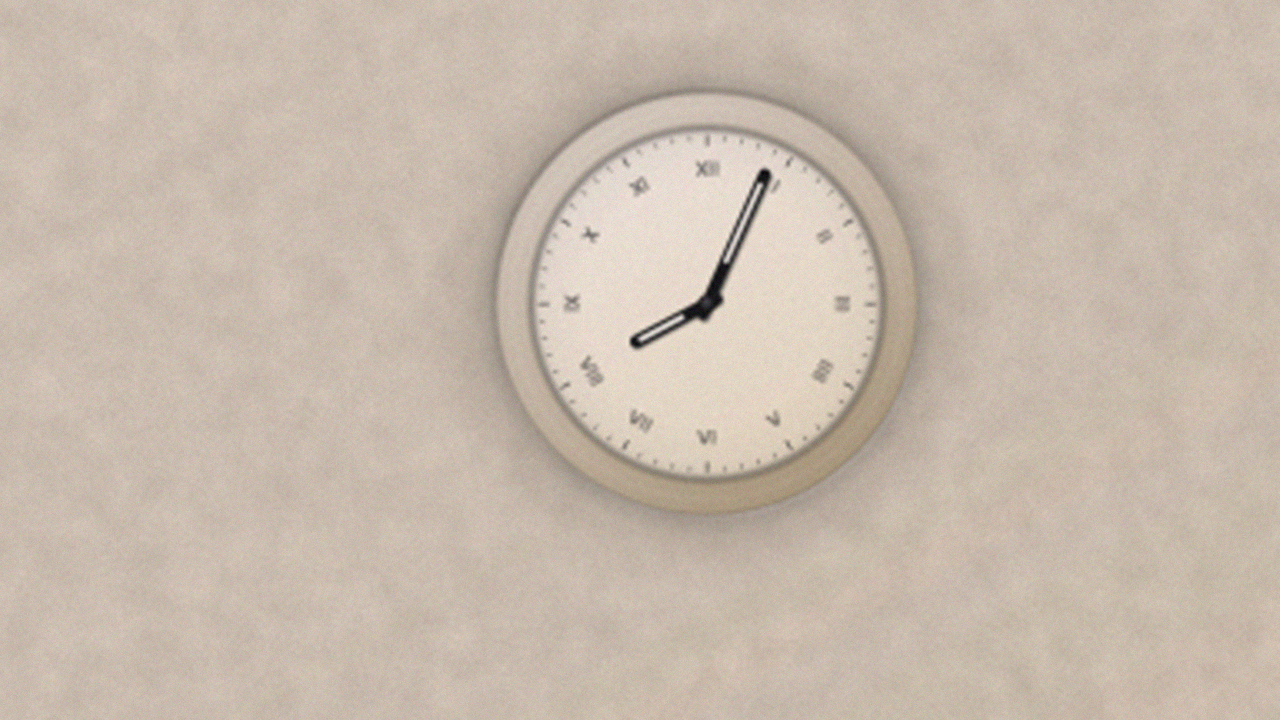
8:04
